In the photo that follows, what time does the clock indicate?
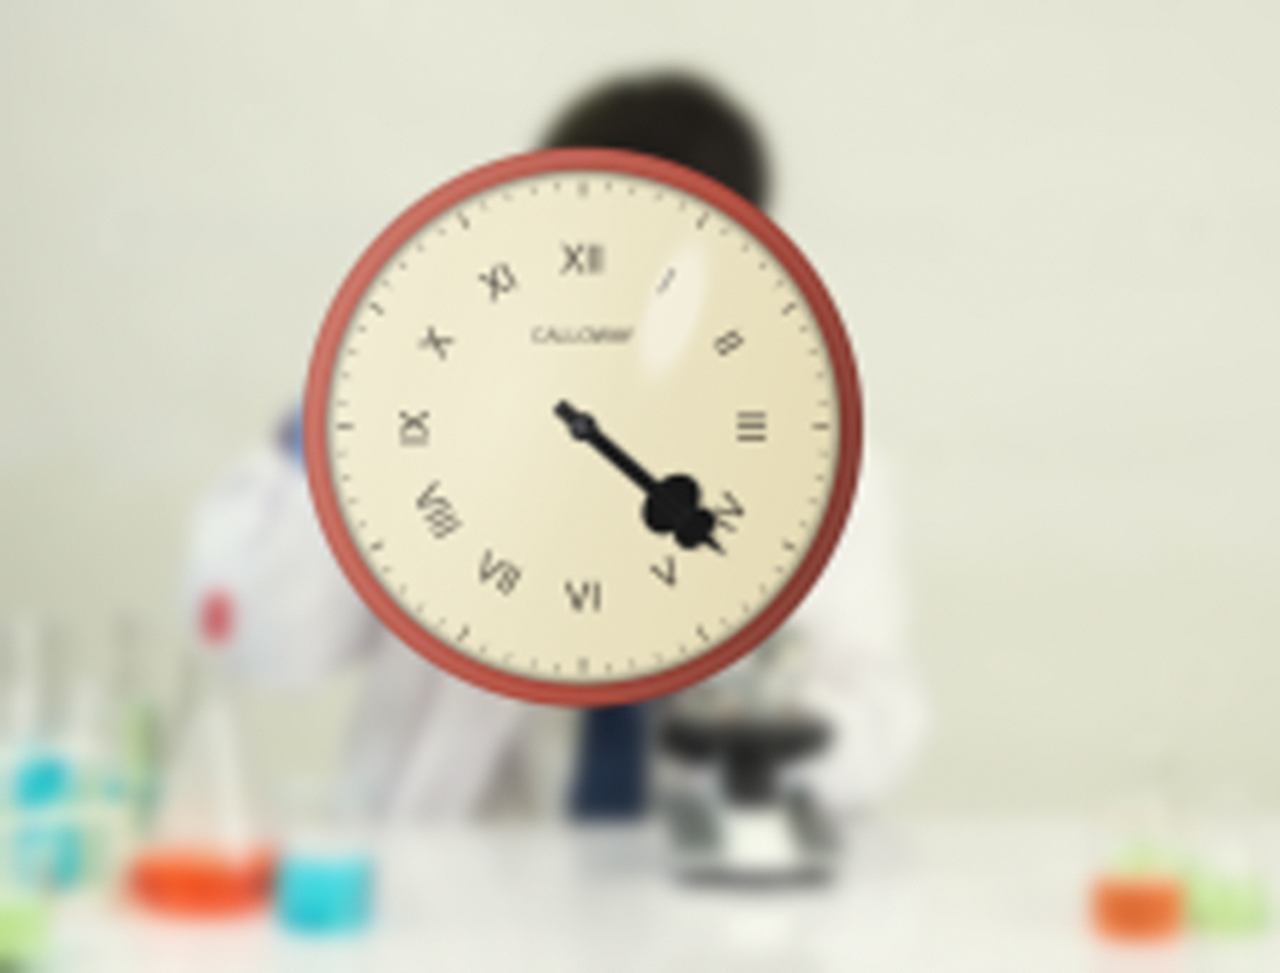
4:22
